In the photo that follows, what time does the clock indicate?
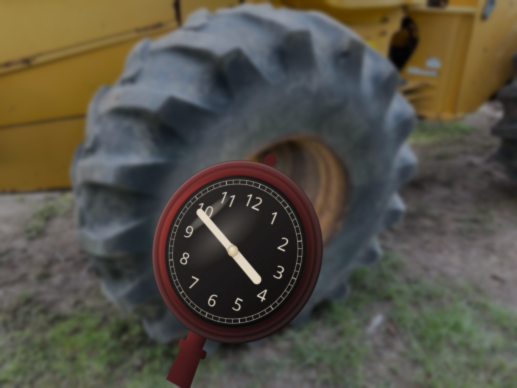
3:49
